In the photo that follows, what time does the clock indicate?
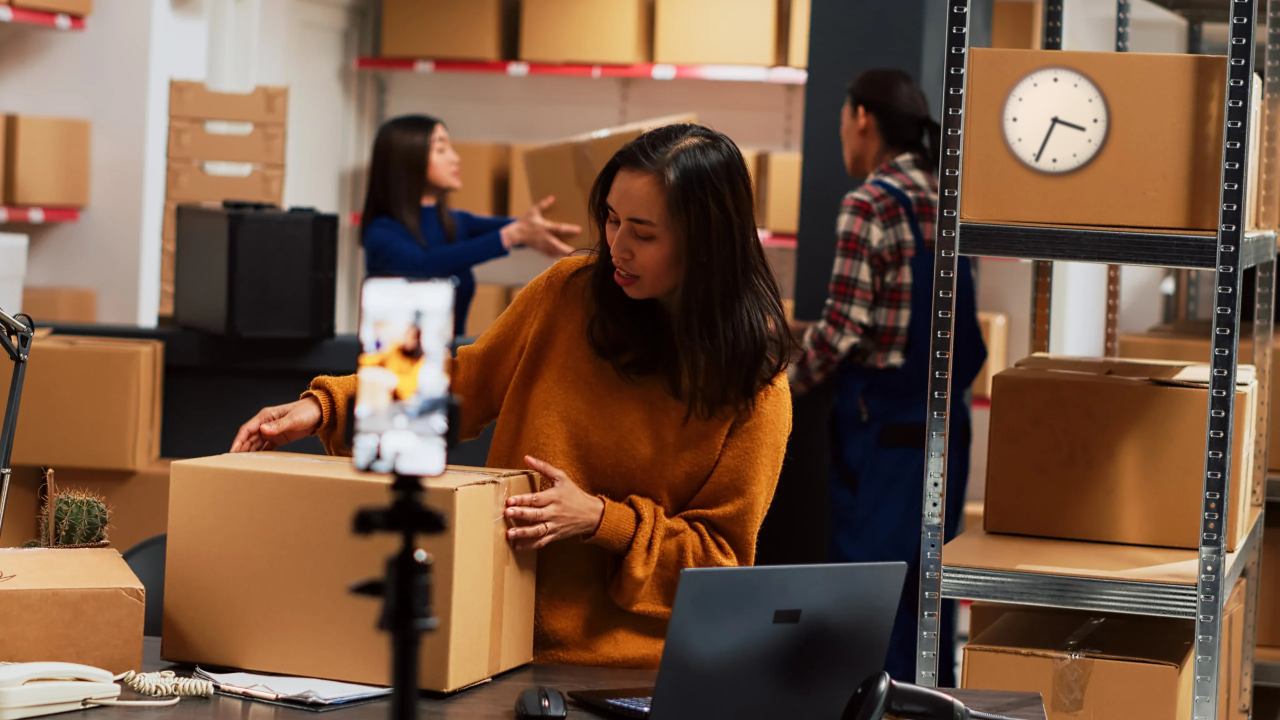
3:34
